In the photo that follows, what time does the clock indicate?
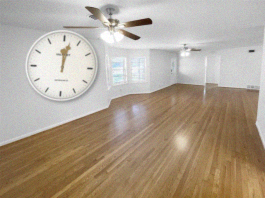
12:02
